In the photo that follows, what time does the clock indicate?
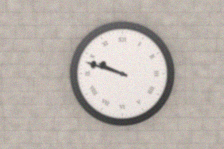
9:48
